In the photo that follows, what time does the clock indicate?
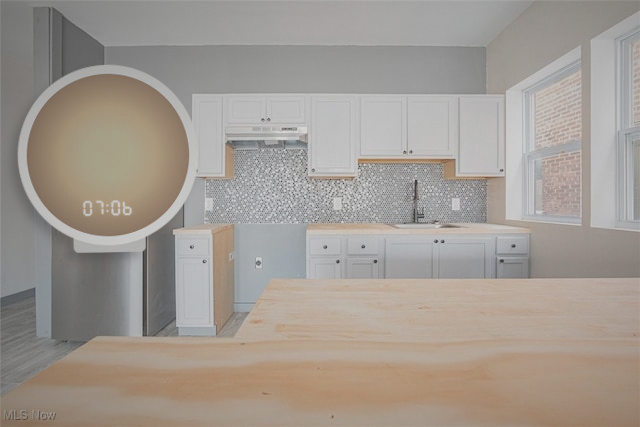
7:06
